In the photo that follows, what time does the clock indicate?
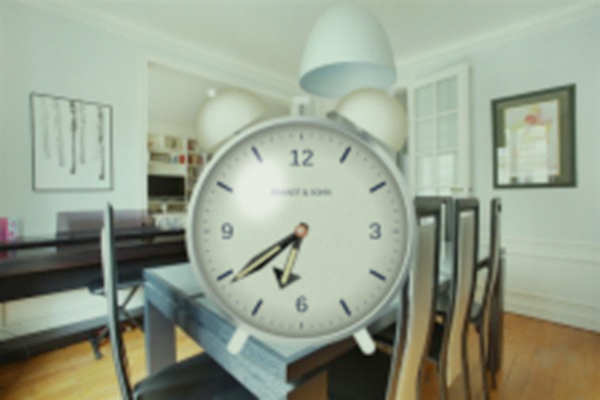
6:39
